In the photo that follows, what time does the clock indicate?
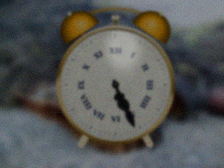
5:26
